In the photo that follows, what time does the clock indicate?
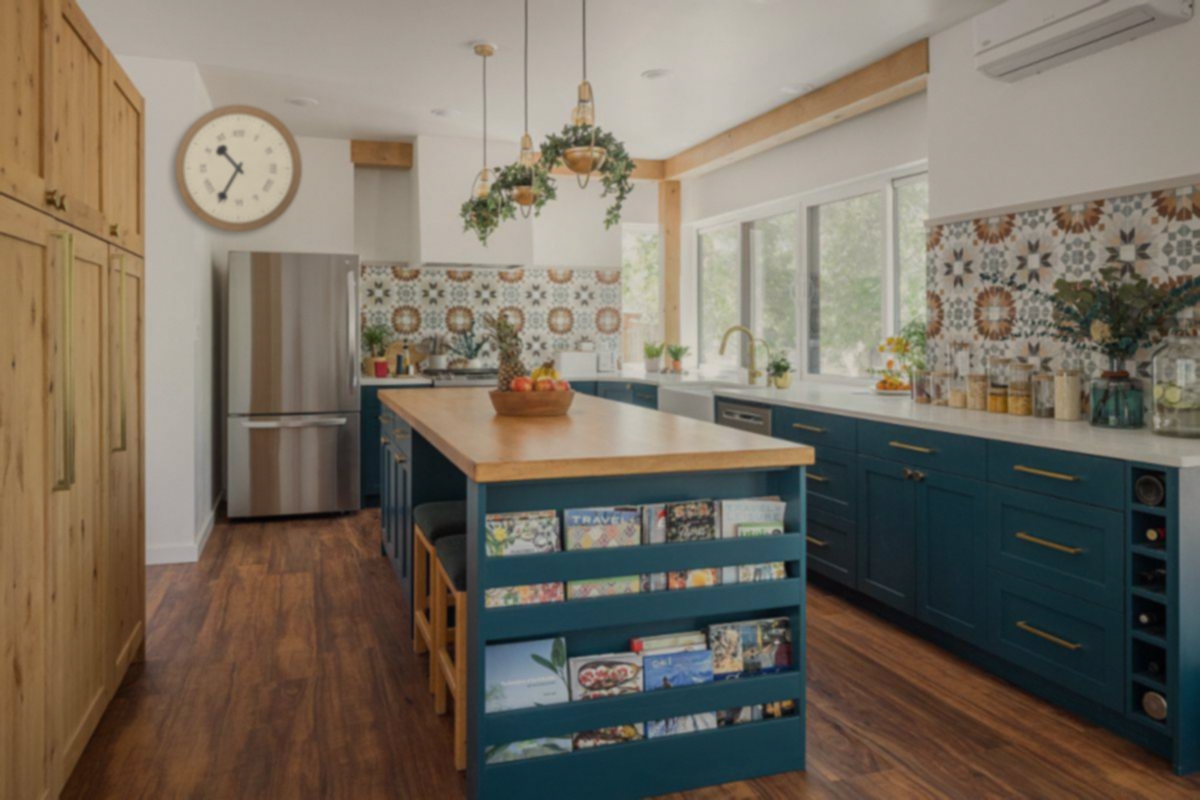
10:35
